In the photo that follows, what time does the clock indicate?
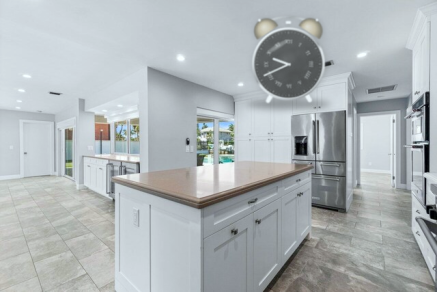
9:41
